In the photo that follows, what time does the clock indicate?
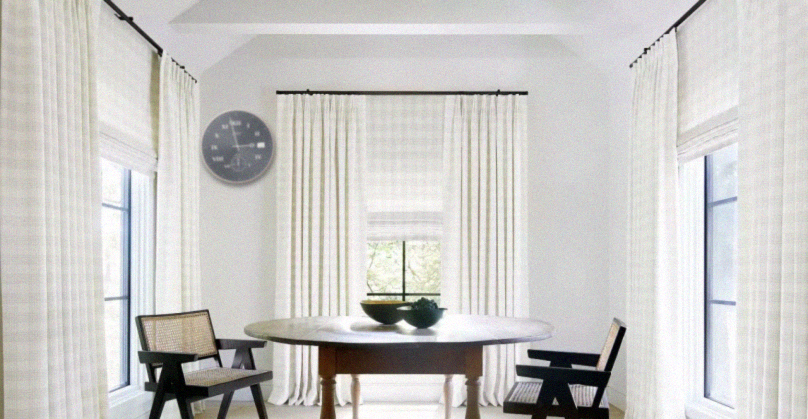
2:58
